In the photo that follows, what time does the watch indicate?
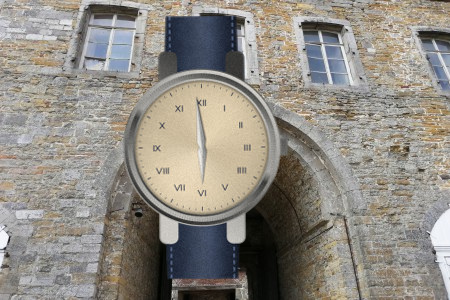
5:59
